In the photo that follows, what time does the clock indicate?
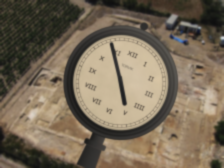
4:54
